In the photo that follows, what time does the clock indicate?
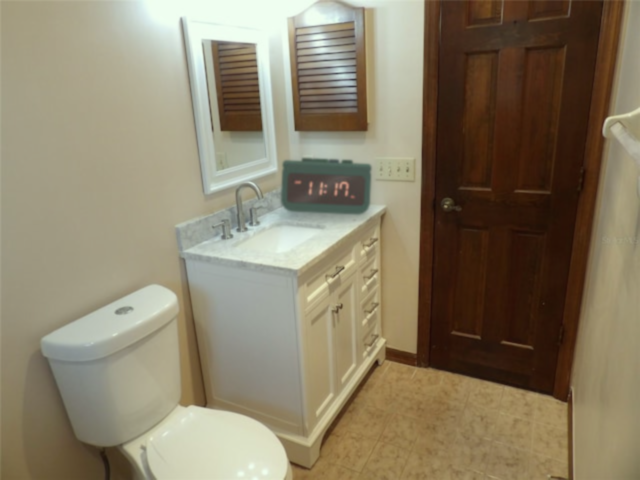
11:17
